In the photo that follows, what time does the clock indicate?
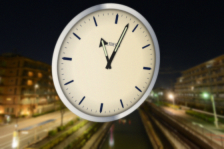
11:03
